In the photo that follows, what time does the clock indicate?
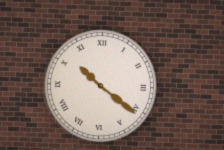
10:21
